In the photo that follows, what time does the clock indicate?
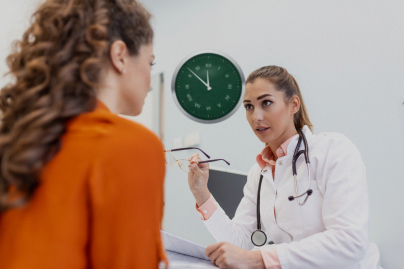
11:52
